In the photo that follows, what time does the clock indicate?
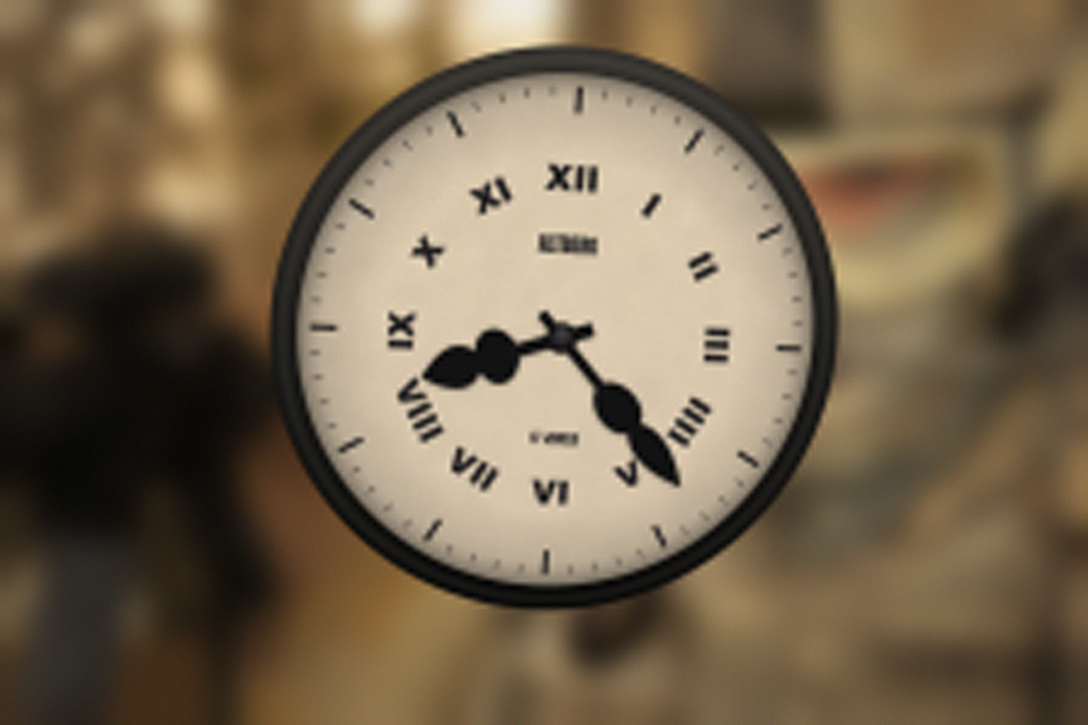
8:23
